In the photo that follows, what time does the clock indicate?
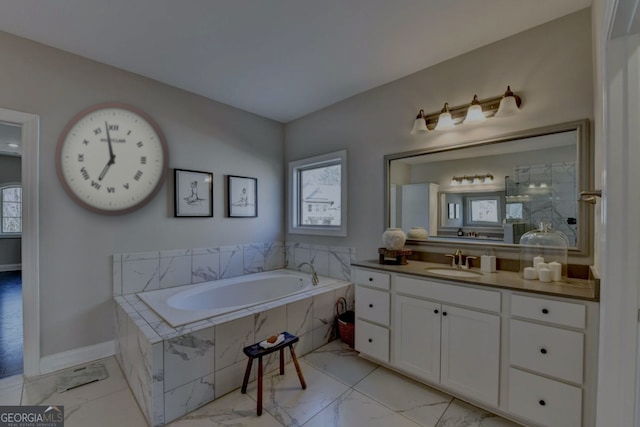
6:58
